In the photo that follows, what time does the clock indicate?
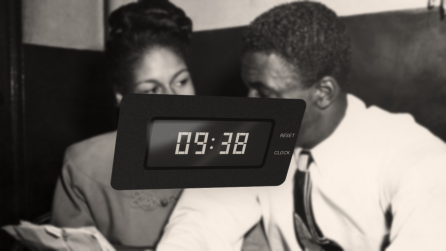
9:38
